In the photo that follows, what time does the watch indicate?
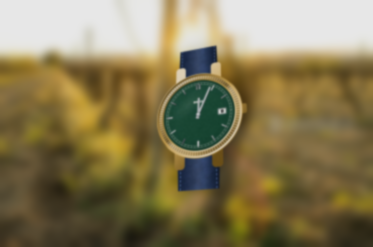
12:04
